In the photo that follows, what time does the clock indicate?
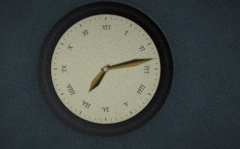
7:13
